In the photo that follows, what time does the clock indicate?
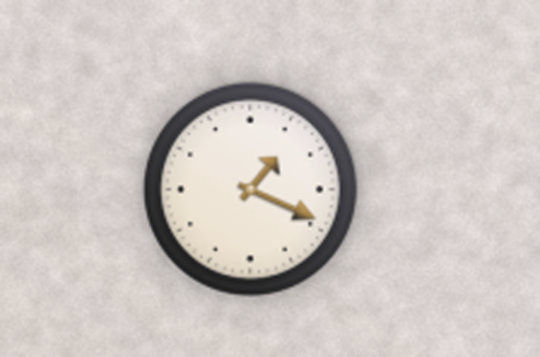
1:19
